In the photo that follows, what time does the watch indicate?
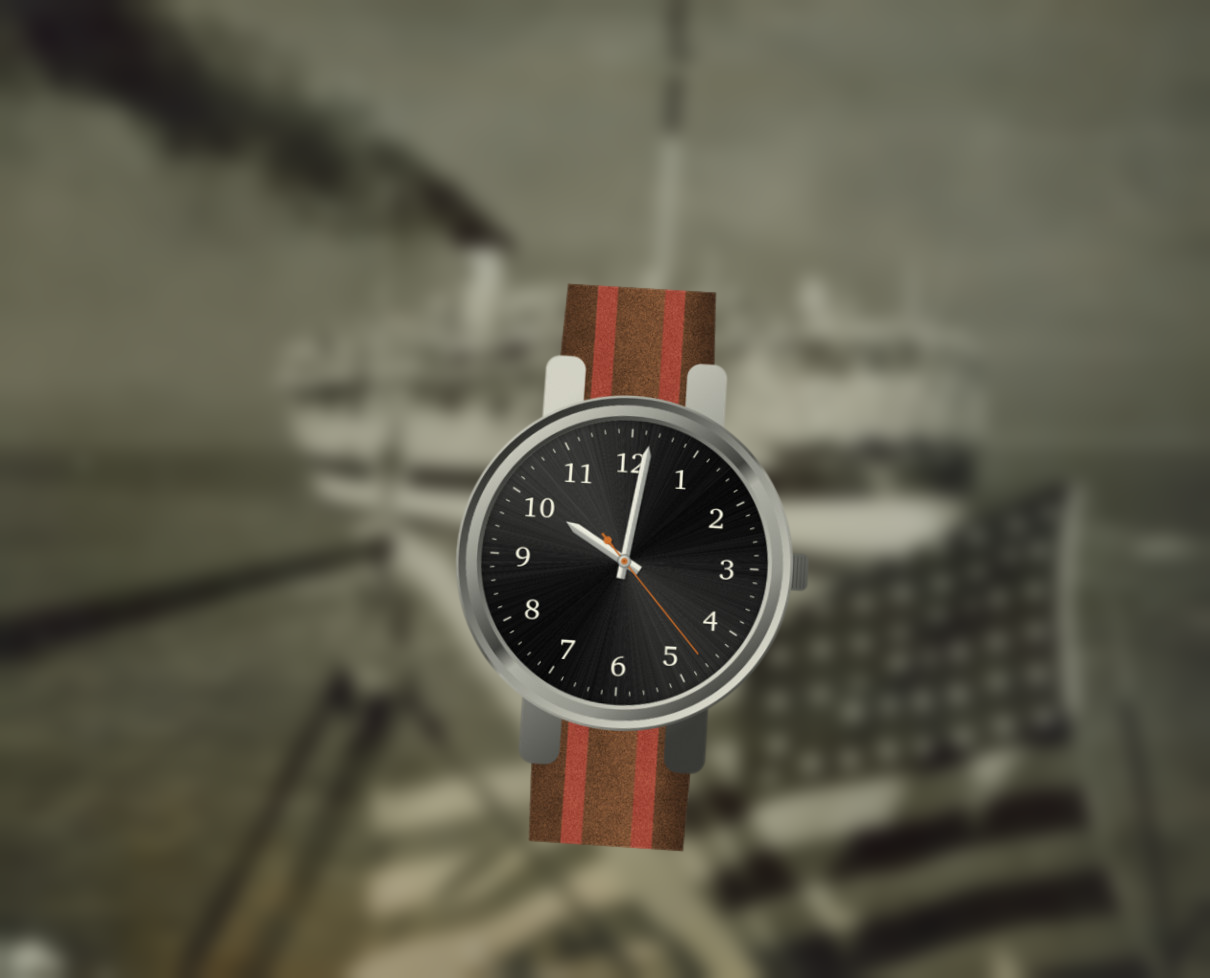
10:01:23
